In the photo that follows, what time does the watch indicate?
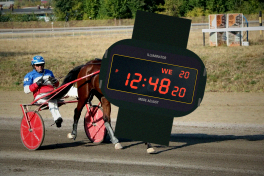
12:48:20
